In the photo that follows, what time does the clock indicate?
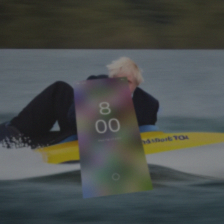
8:00
